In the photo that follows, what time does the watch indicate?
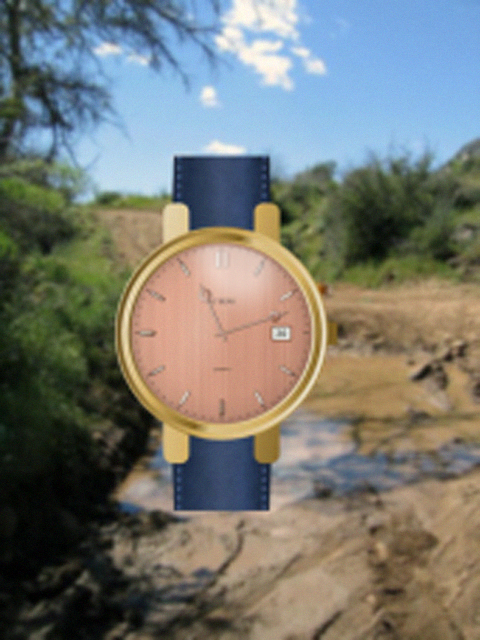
11:12
